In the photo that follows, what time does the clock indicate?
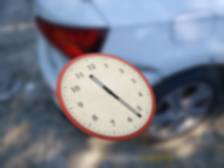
11:27
